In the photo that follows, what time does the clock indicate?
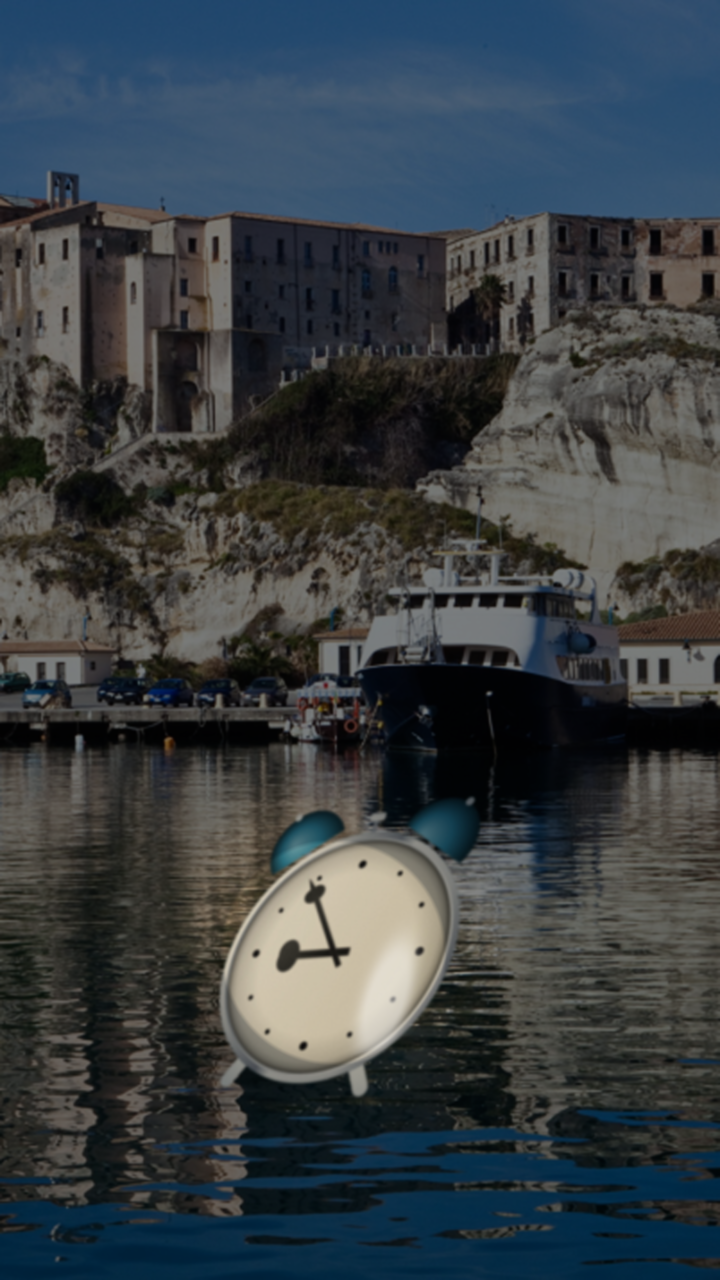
8:54
